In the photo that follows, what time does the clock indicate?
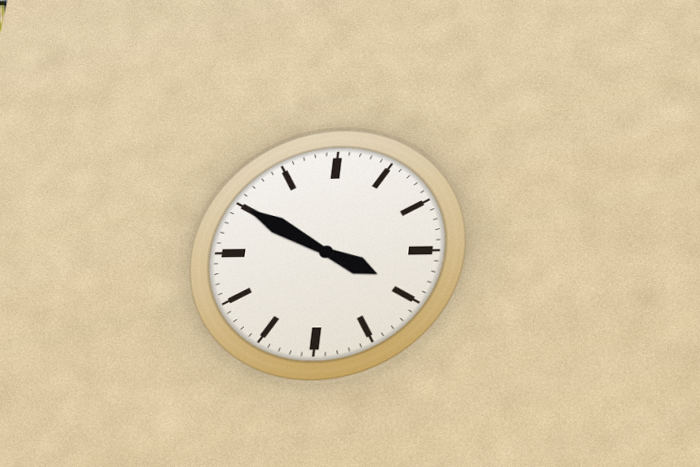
3:50
